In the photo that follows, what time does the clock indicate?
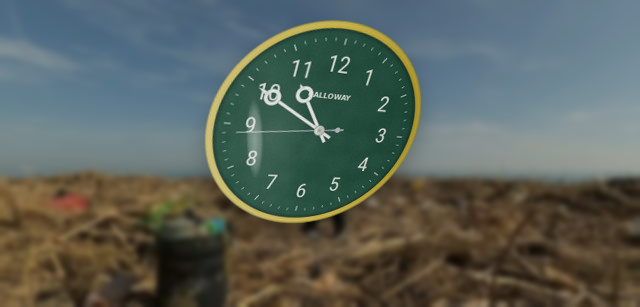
10:49:44
